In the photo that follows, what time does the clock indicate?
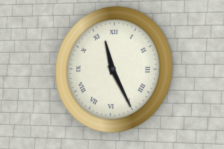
11:25
